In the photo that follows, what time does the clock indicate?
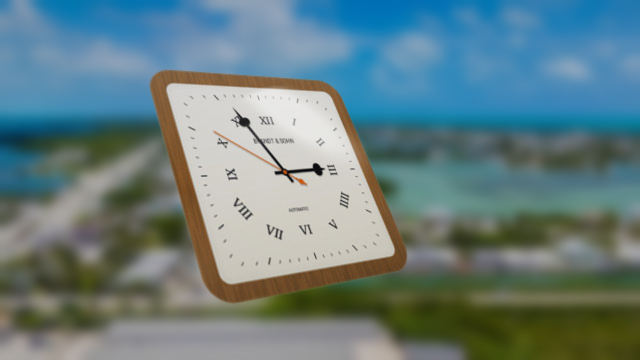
2:55:51
